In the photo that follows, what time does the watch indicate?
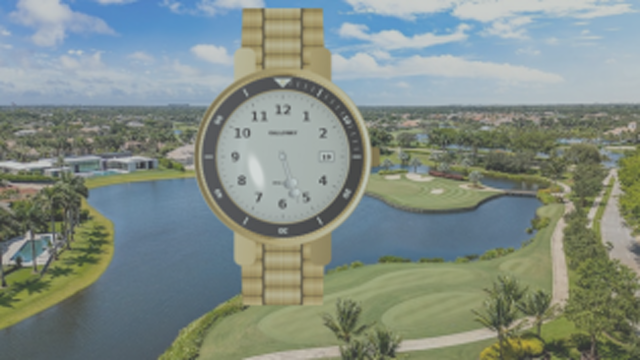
5:27
